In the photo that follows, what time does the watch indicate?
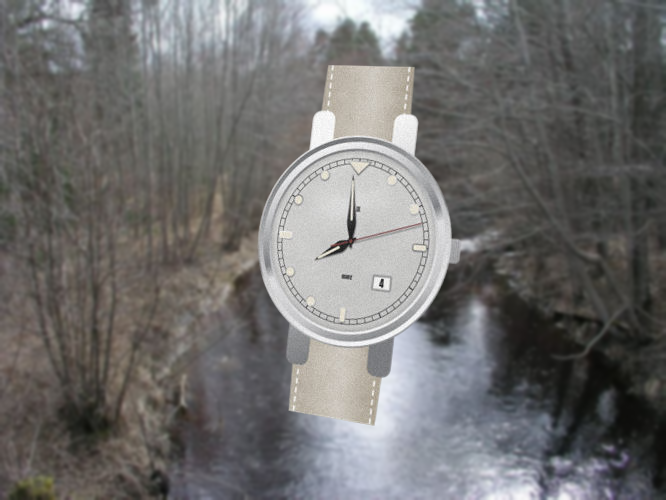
7:59:12
